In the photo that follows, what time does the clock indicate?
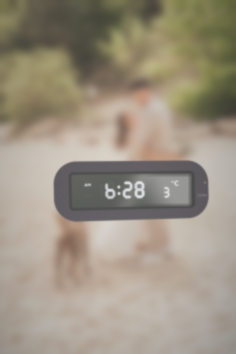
6:28
